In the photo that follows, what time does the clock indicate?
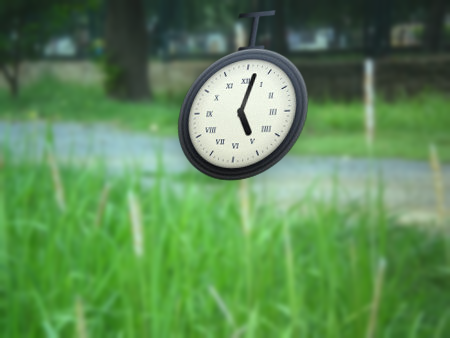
5:02
